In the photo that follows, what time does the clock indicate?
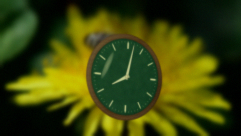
8:02
